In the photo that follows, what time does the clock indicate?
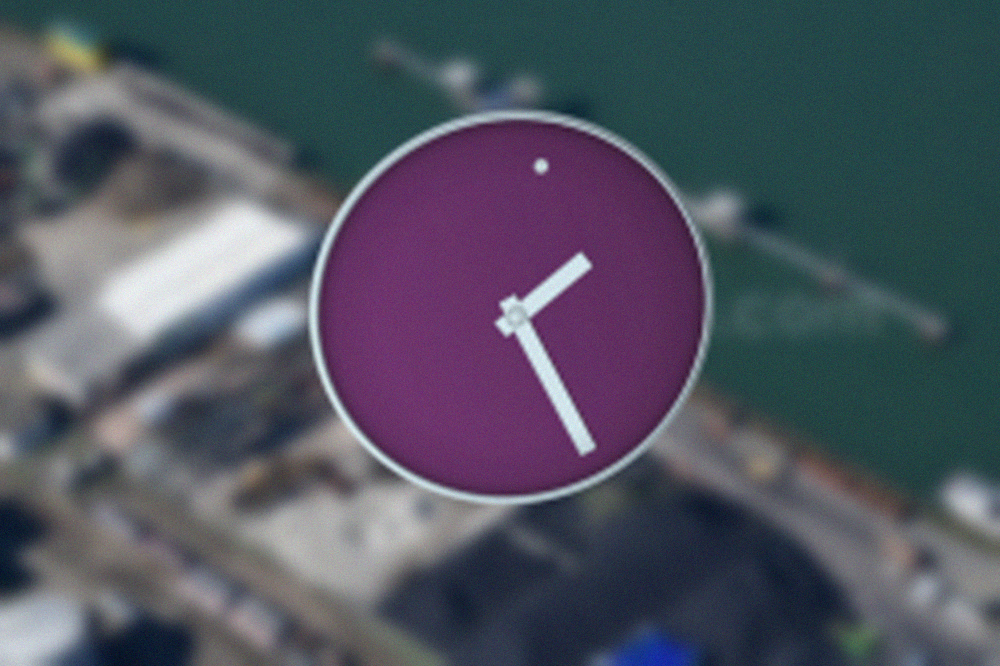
1:24
